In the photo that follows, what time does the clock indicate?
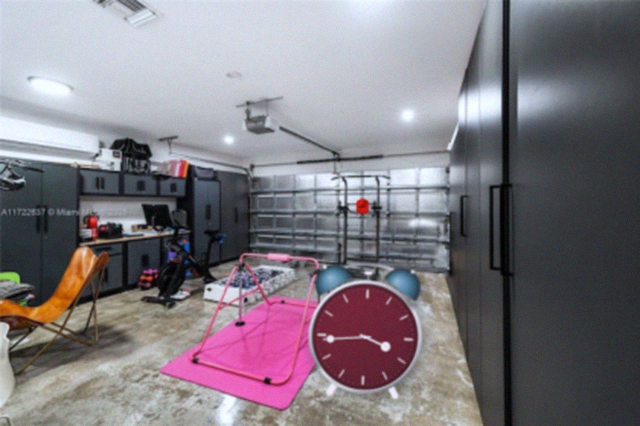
3:44
